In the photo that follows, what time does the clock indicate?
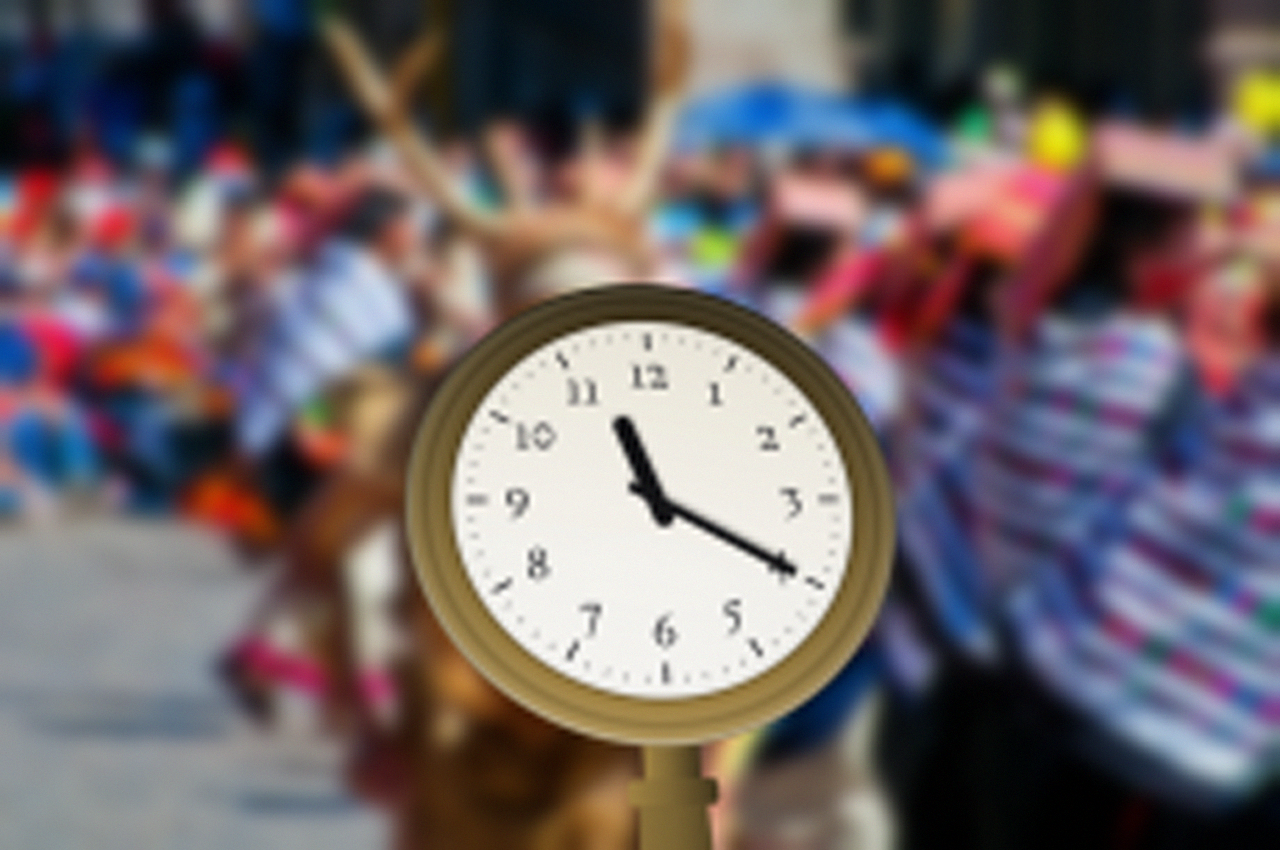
11:20
